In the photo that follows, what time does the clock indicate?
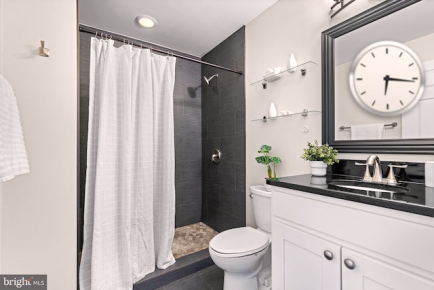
6:16
